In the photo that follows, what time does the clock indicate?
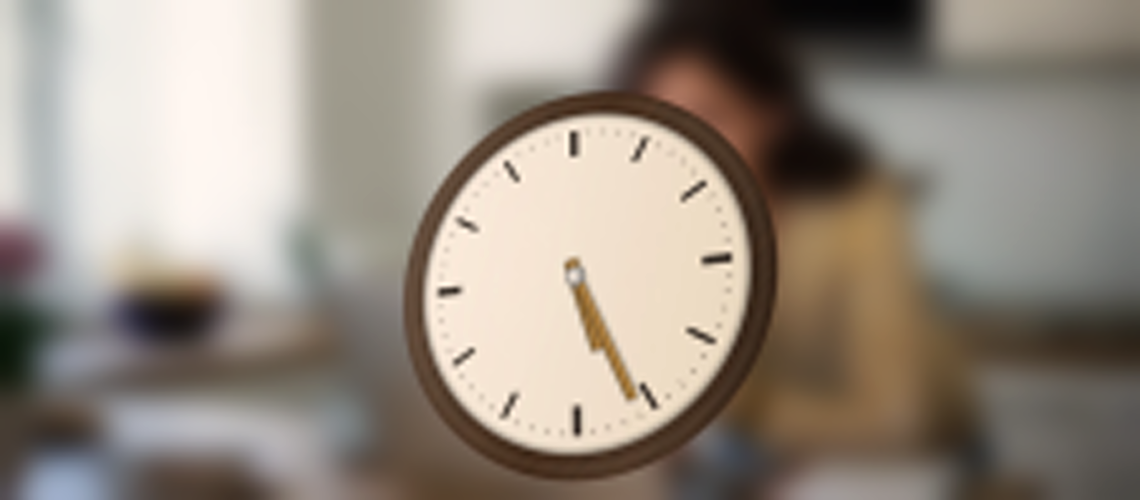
5:26
